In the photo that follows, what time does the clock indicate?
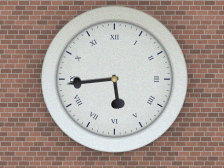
5:44
